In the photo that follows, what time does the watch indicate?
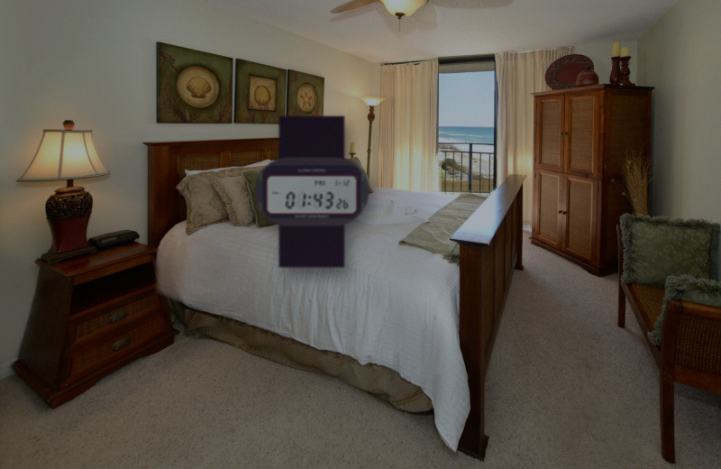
1:43:26
